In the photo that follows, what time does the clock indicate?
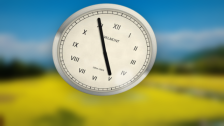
4:55
